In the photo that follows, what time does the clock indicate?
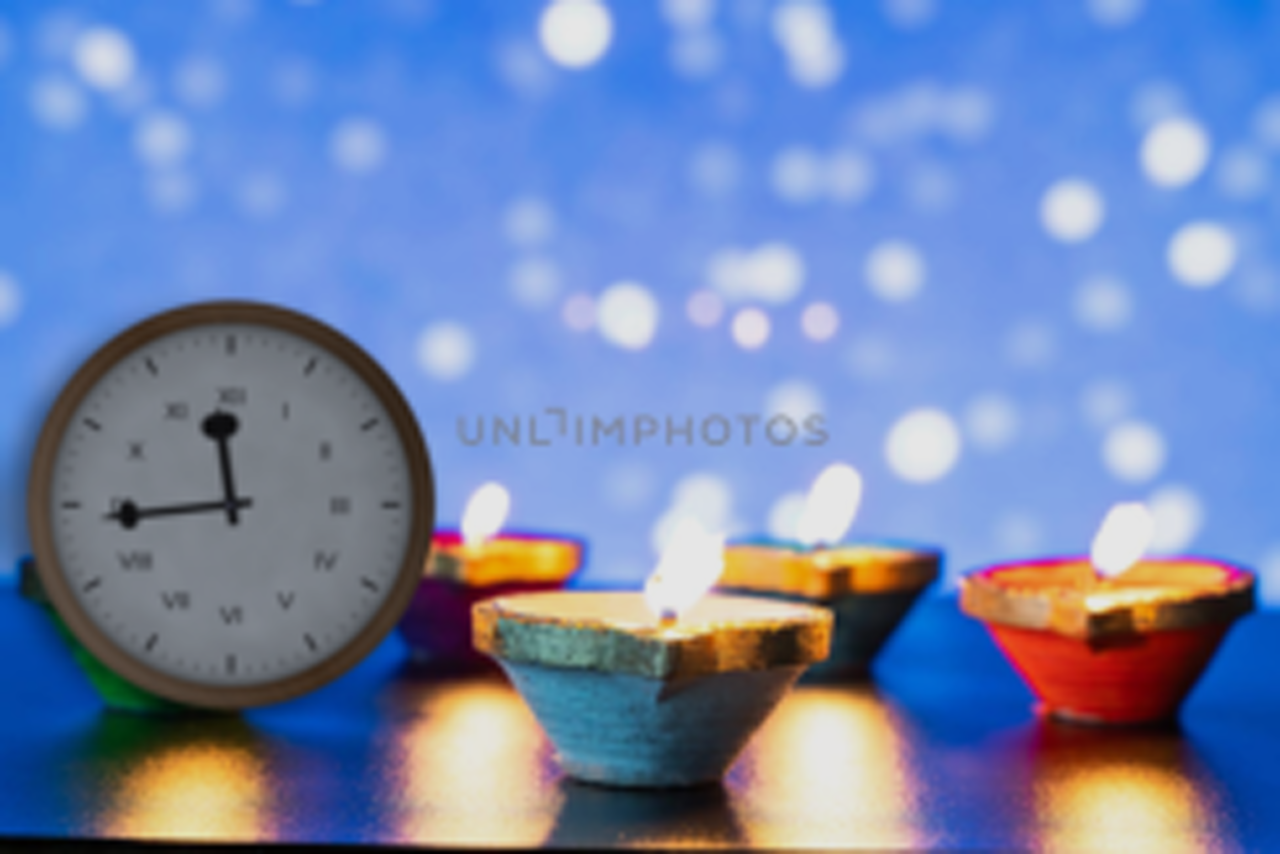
11:44
